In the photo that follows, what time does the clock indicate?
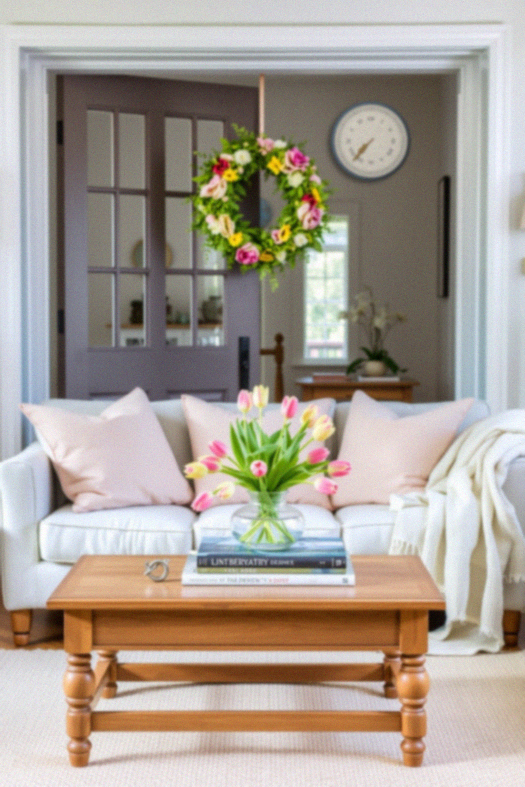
7:37
